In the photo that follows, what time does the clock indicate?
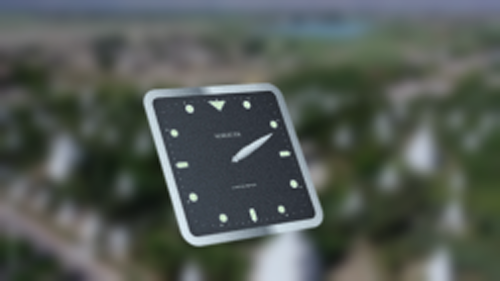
2:11
